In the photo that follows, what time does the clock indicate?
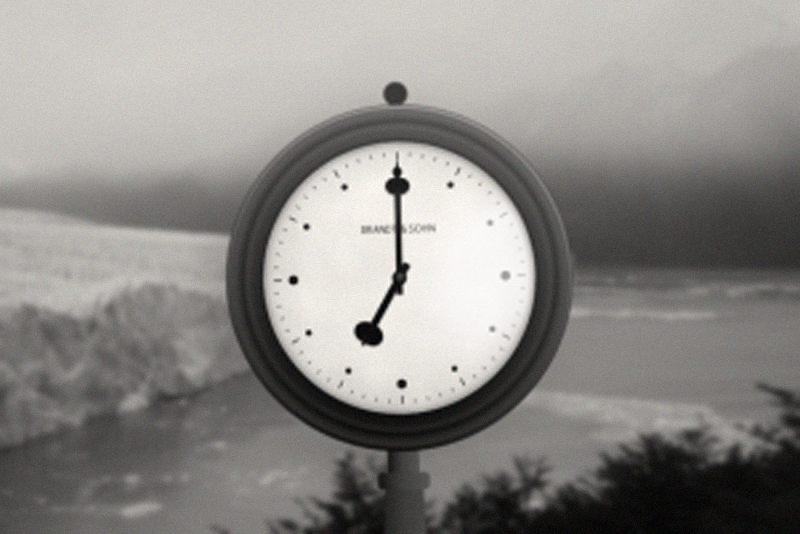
7:00
